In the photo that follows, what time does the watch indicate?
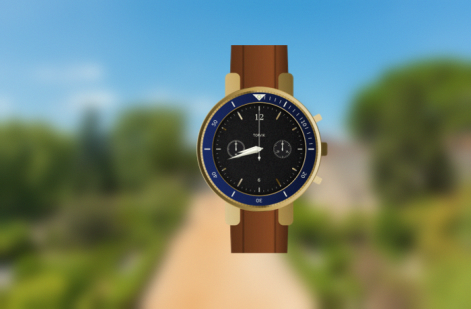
8:42
